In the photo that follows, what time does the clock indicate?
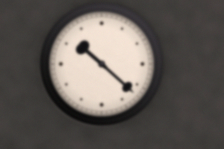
10:22
